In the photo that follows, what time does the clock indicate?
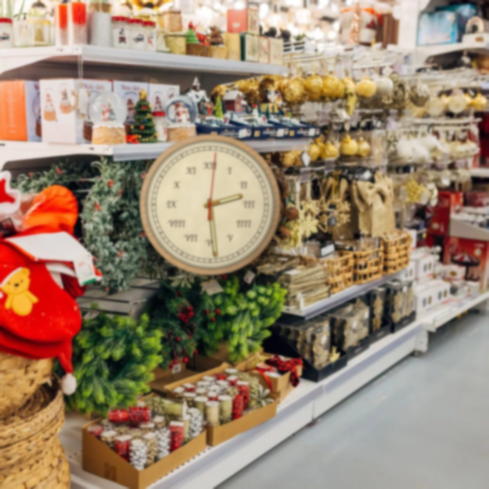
2:29:01
